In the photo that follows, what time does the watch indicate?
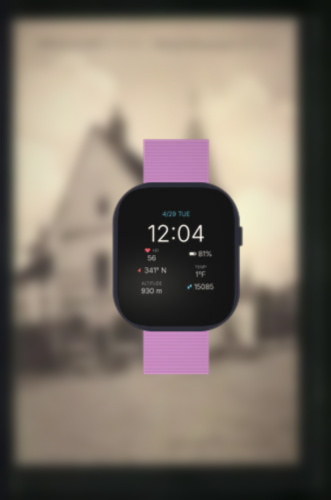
12:04
